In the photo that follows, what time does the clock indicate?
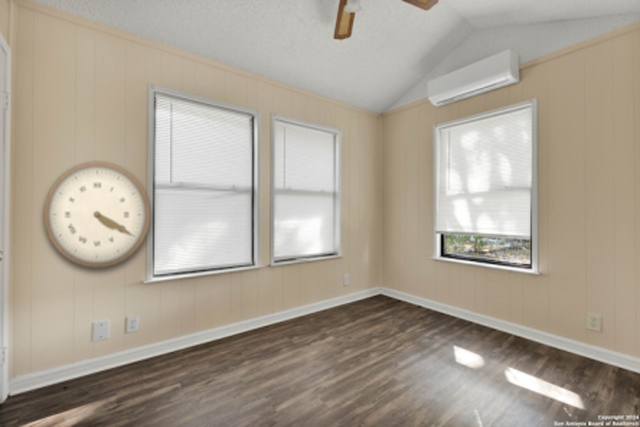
4:20
